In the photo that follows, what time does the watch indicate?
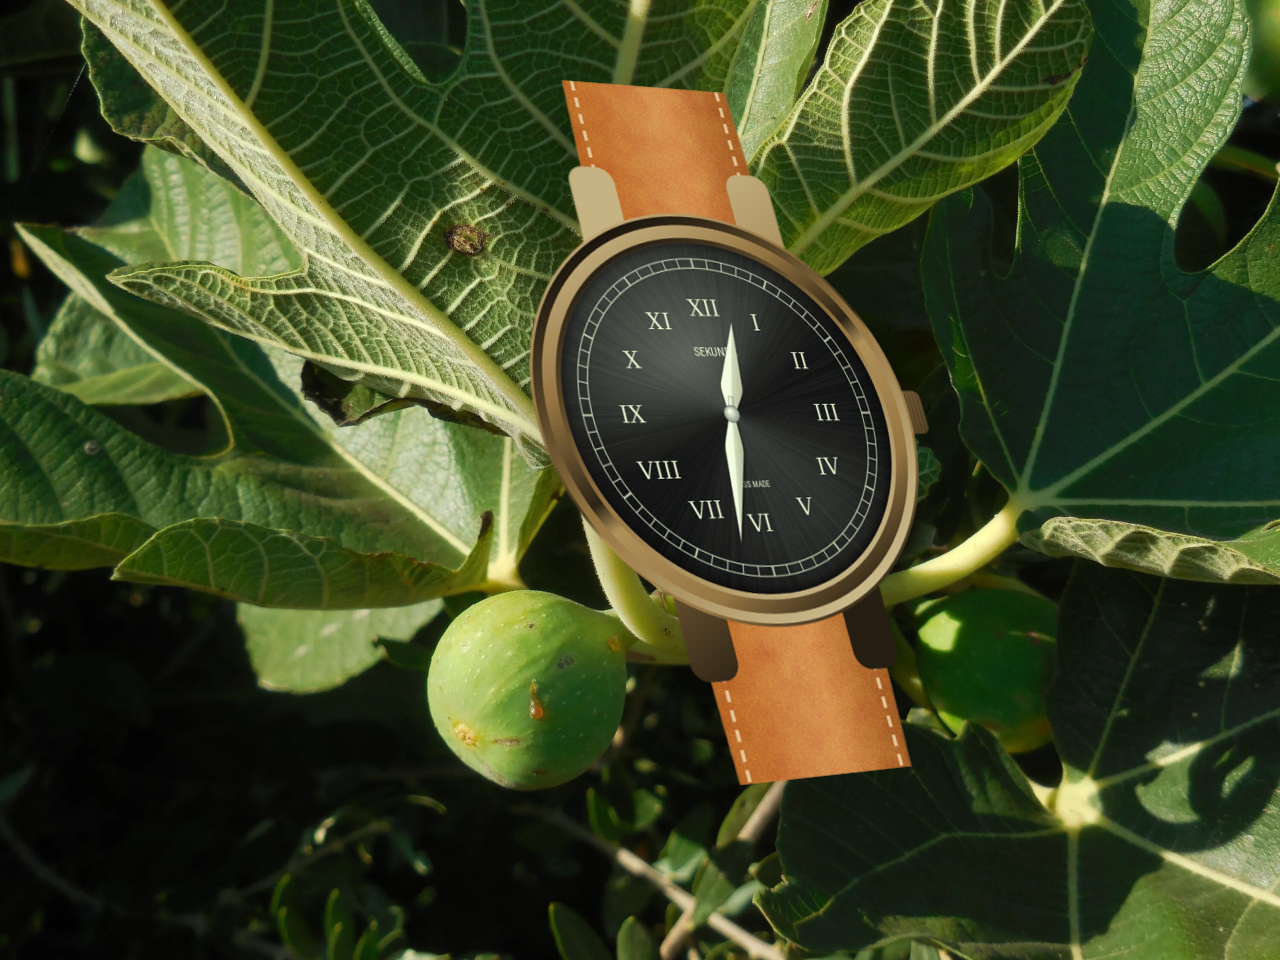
12:32
